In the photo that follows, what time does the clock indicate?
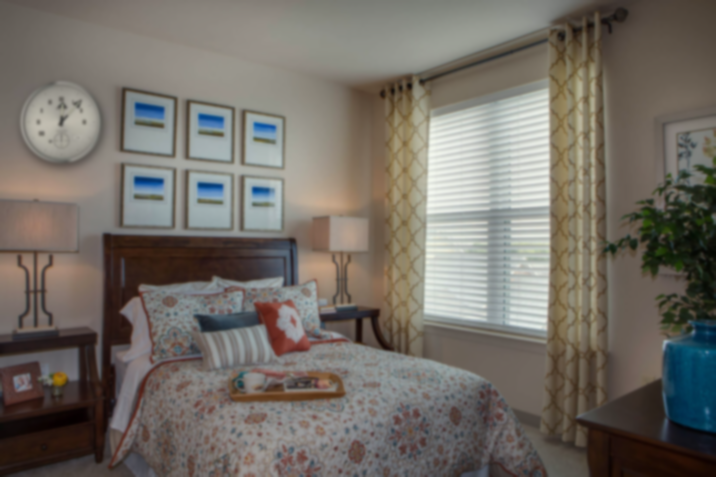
12:07
